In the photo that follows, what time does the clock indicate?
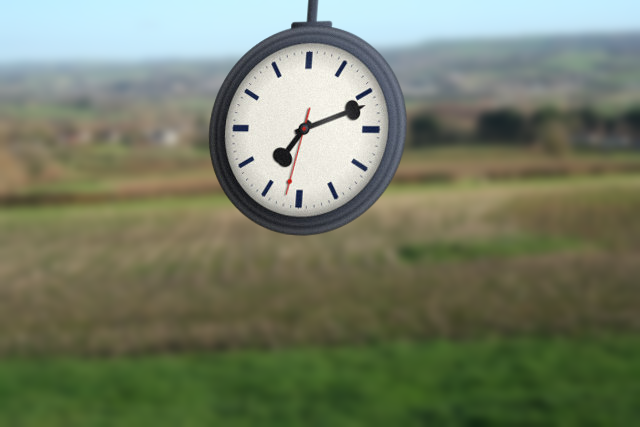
7:11:32
